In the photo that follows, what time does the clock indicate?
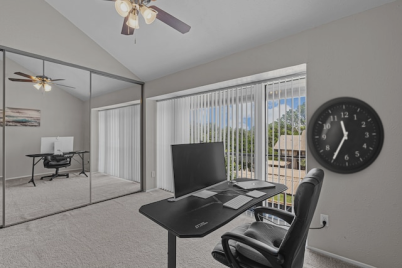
11:35
